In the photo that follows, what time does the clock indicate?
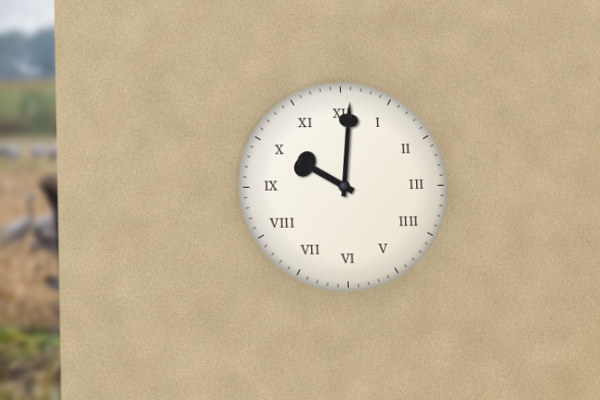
10:01
